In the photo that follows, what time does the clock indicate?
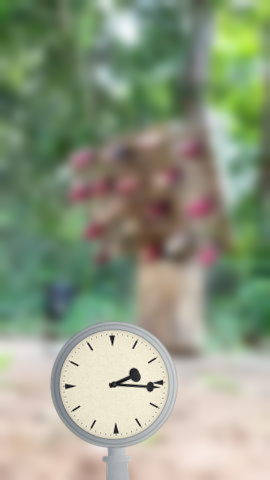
2:16
